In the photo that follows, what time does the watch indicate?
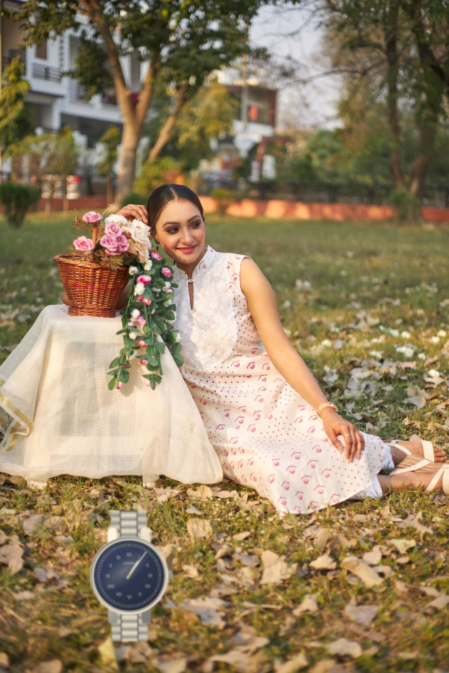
1:06
